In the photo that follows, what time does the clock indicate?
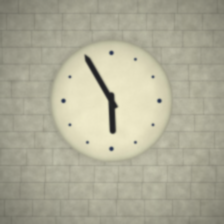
5:55
